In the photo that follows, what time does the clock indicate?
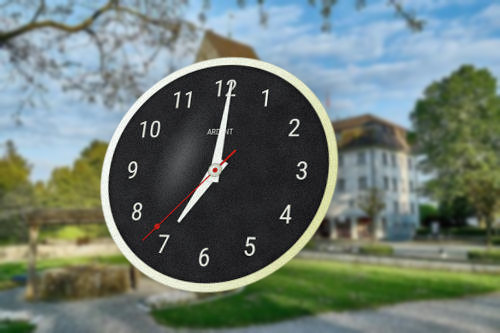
7:00:37
